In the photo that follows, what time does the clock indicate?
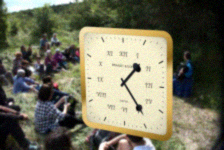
1:24
